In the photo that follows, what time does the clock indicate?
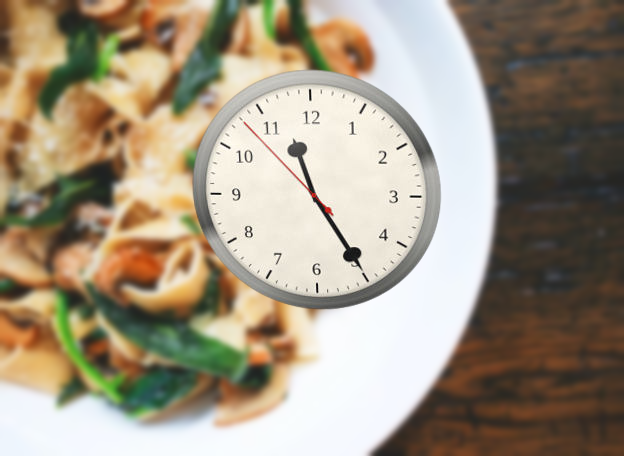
11:24:53
